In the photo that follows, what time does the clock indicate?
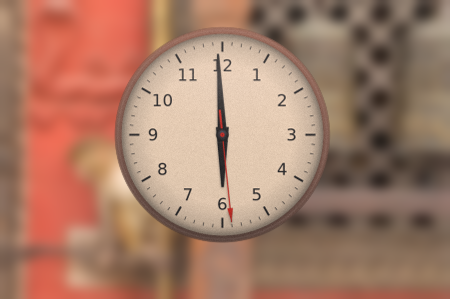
5:59:29
